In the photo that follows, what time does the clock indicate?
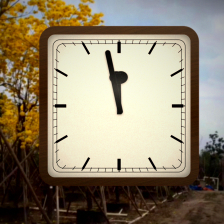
11:58
